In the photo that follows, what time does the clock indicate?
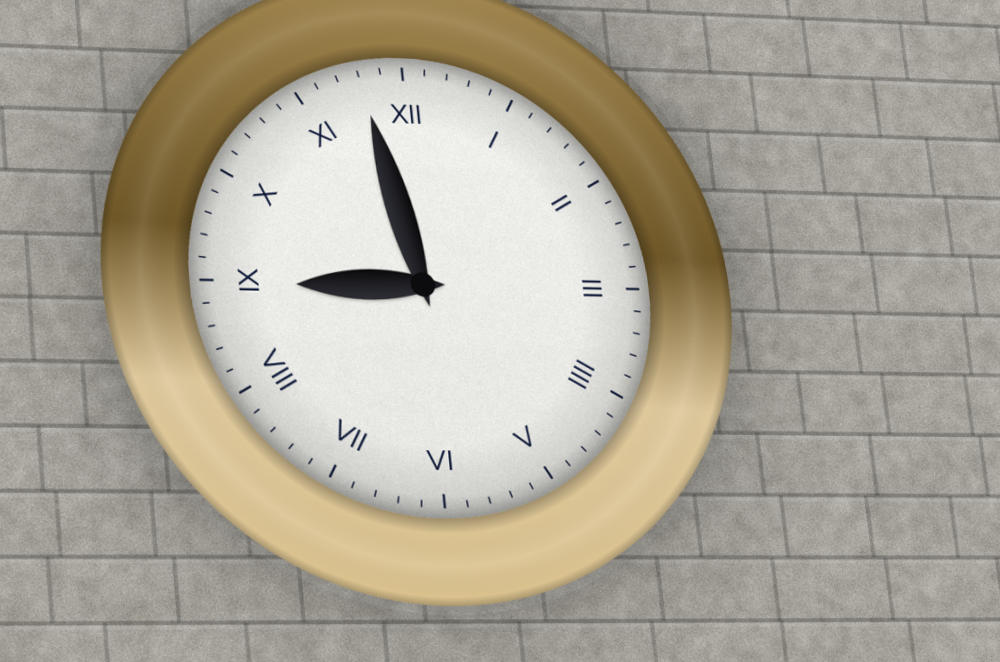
8:58
